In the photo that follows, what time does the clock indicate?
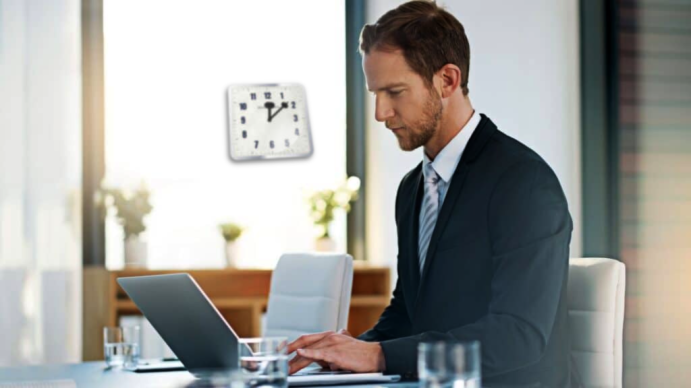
12:08
